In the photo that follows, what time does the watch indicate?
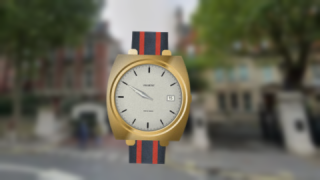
9:50
